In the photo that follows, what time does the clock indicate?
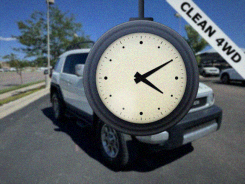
4:10
